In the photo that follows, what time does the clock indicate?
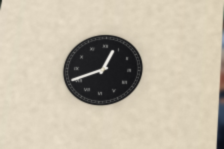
12:41
